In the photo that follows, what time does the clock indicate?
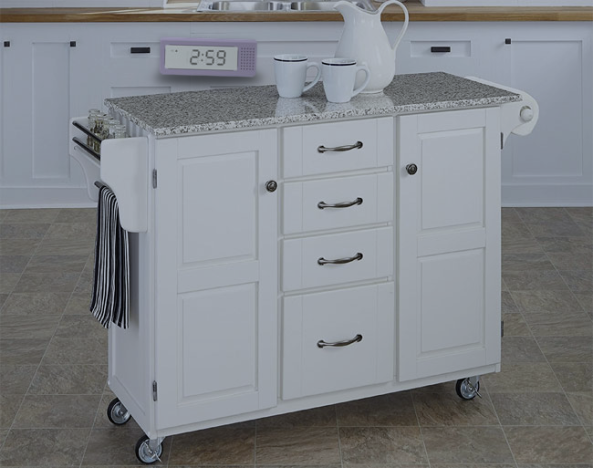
2:59
